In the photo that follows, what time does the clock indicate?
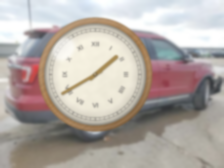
1:40
